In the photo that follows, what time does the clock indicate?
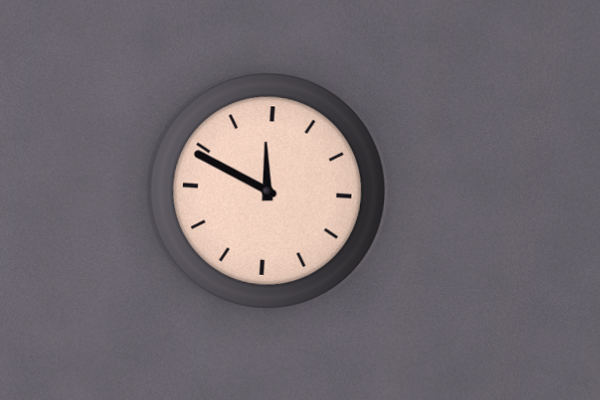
11:49
